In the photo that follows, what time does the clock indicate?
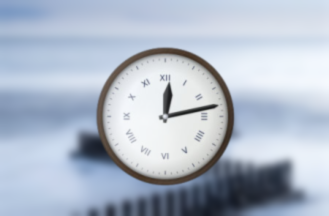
12:13
